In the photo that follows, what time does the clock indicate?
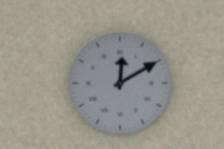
12:10
